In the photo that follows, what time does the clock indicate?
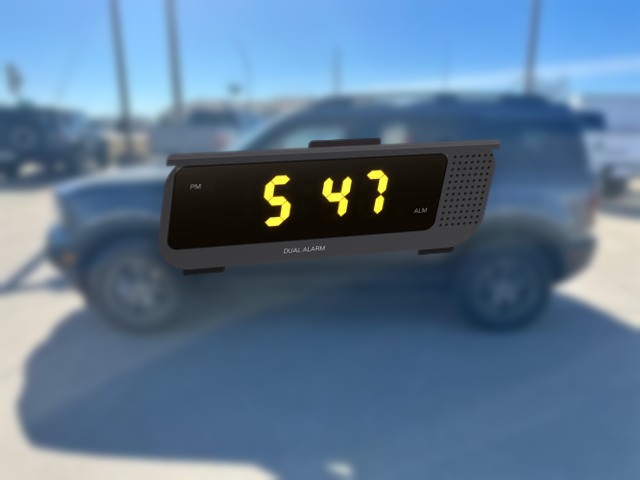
5:47
